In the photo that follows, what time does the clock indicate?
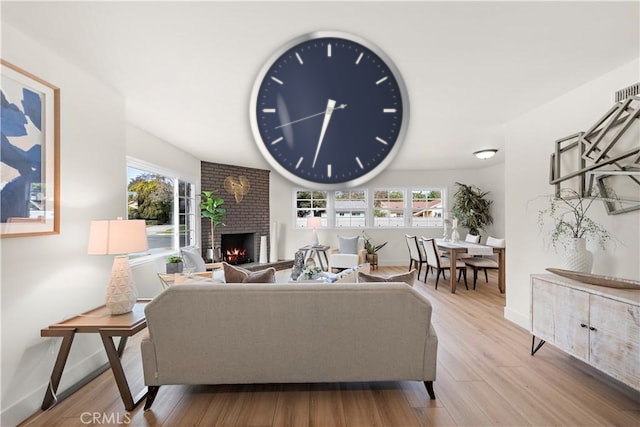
6:32:42
